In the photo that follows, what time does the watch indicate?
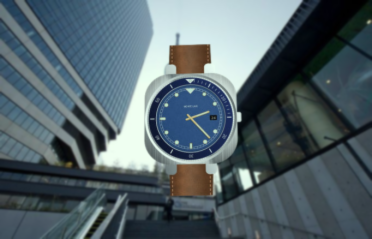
2:23
